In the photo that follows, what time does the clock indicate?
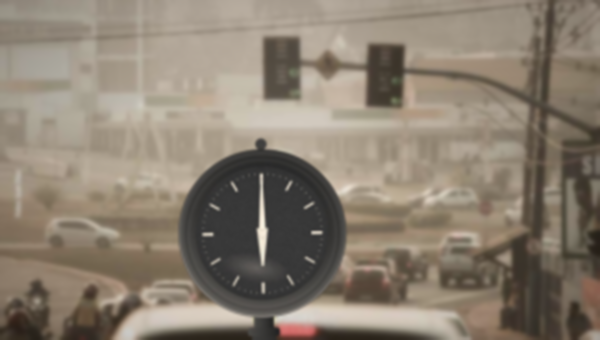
6:00
